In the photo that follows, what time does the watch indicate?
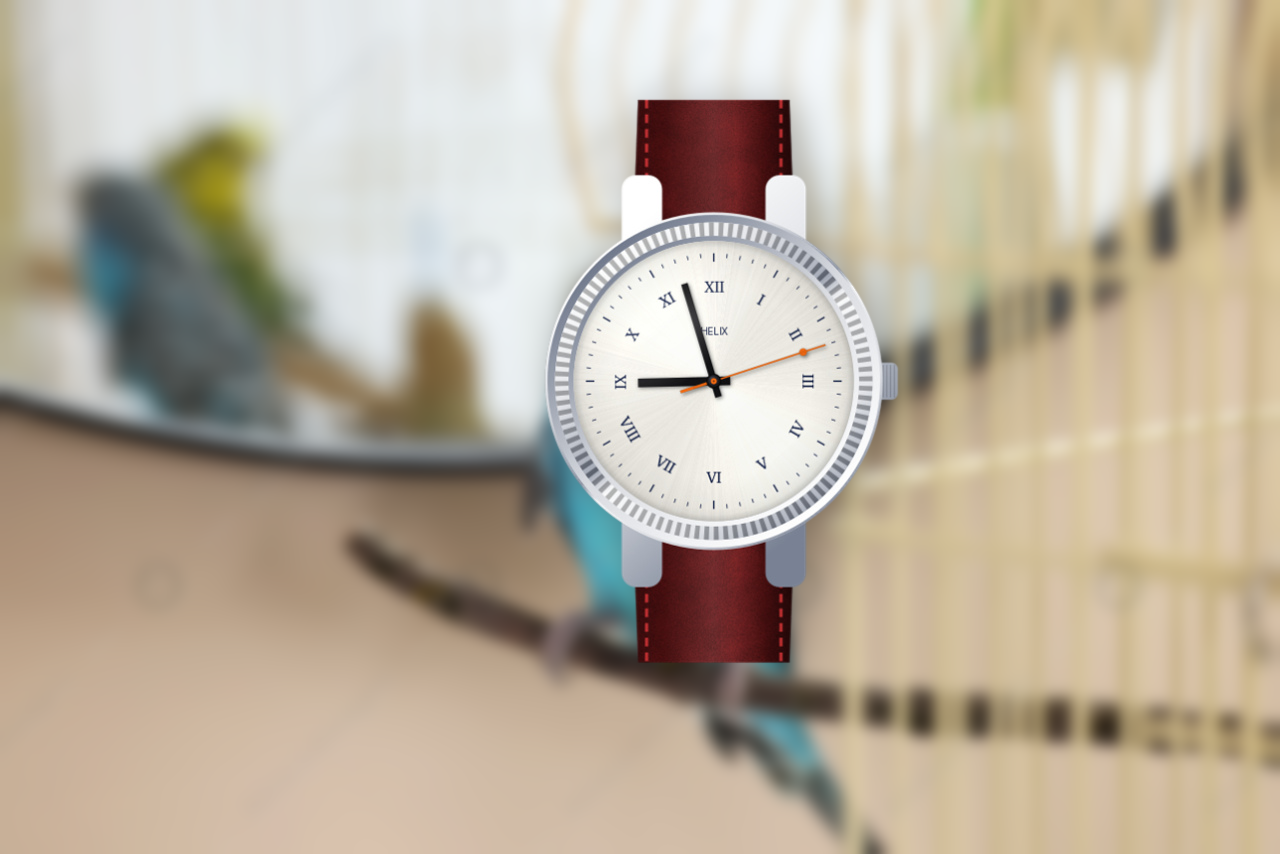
8:57:12
